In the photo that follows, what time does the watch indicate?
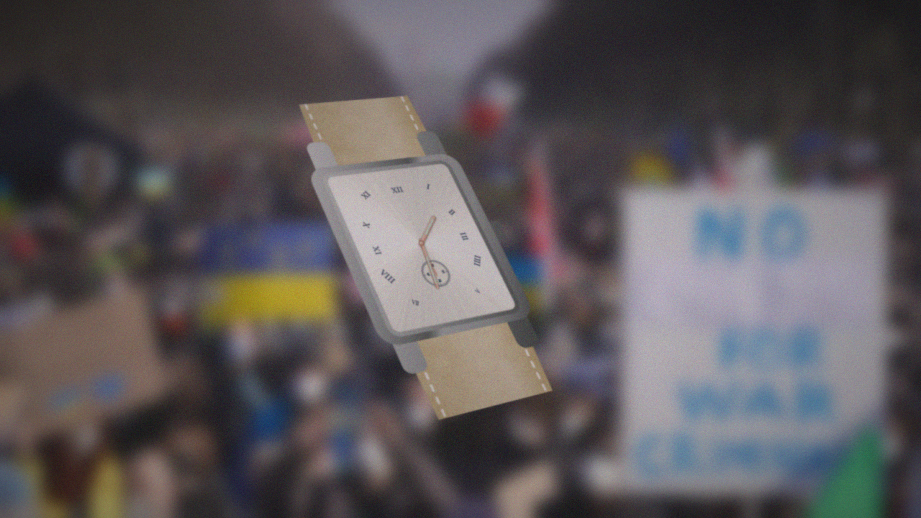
1:31
